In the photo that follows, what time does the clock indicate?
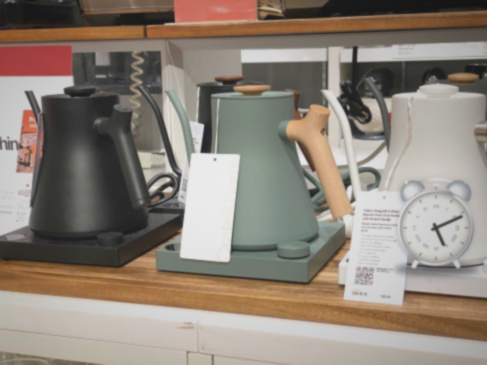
5:11
